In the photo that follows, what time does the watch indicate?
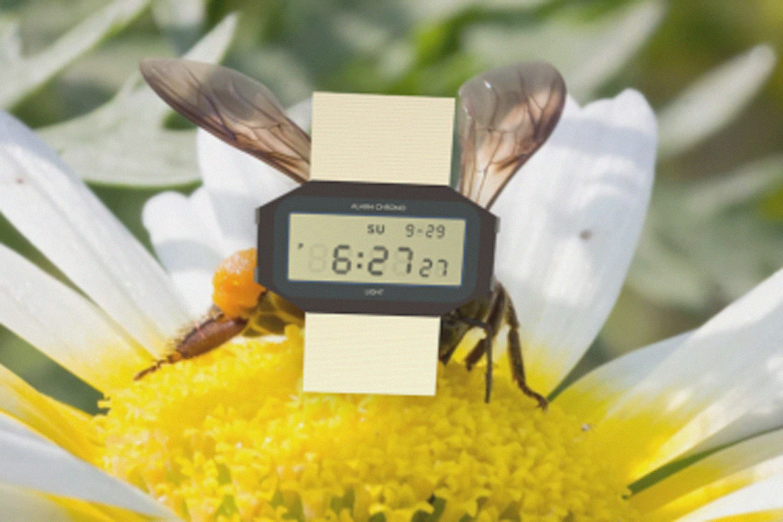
6:27:27
